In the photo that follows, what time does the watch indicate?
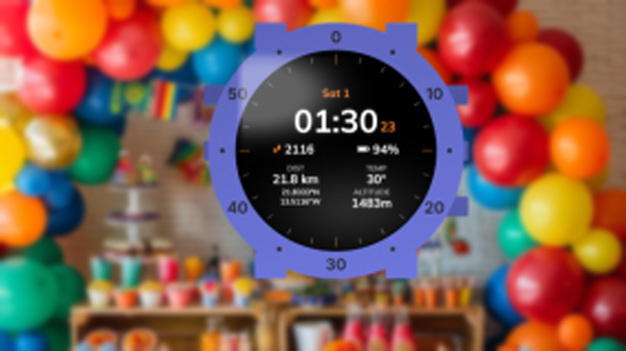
1:30
